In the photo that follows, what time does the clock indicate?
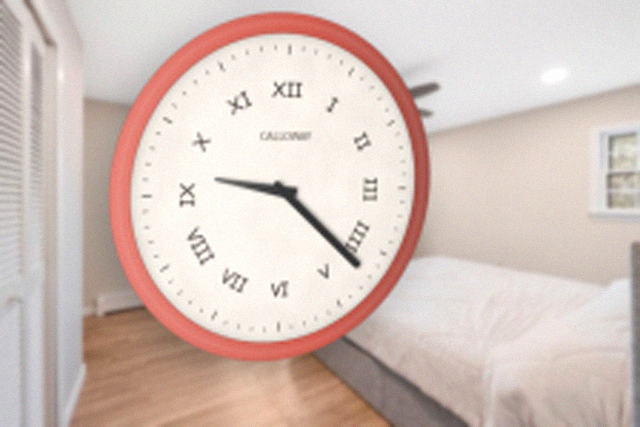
9:22
